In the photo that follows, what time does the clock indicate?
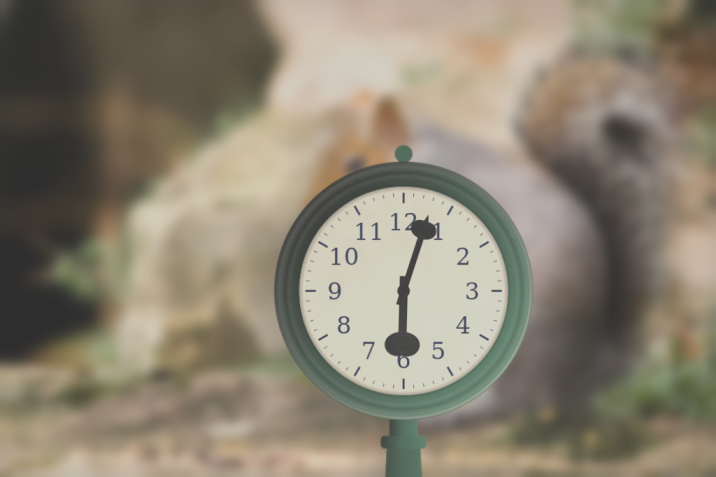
6:03
